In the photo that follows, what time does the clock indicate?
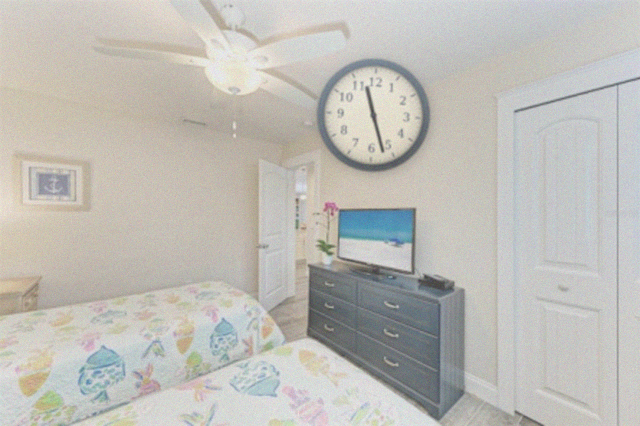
11:27
